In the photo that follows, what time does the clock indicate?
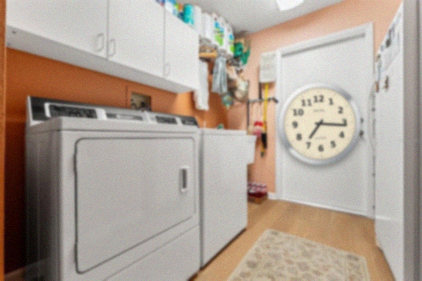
7:16
